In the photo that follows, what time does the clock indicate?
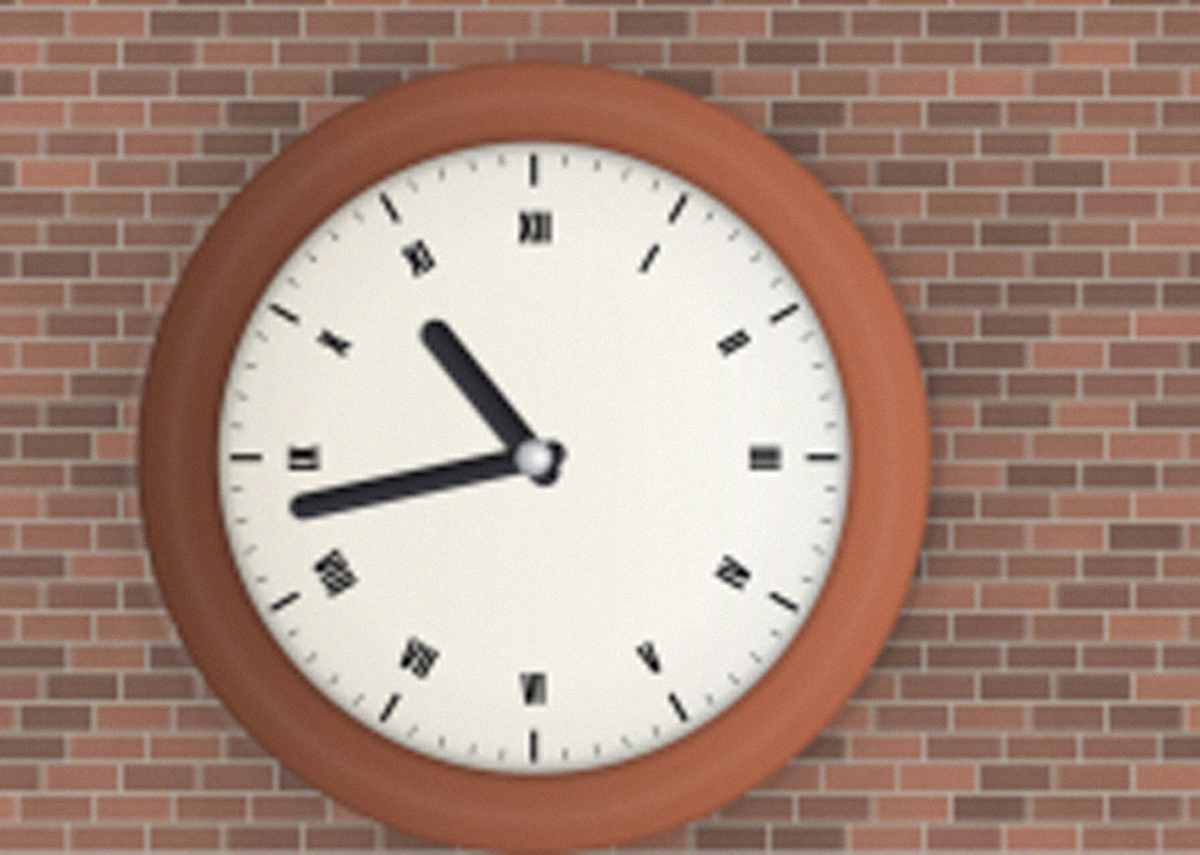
10:43
